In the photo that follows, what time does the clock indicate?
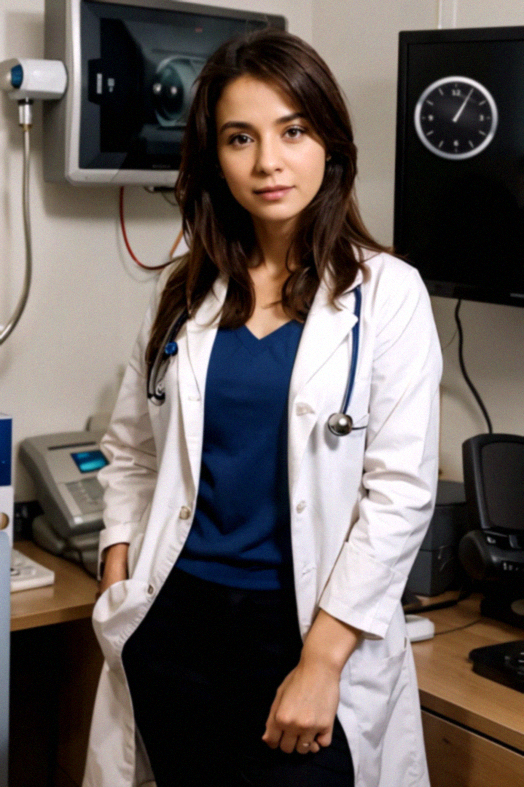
1:05
